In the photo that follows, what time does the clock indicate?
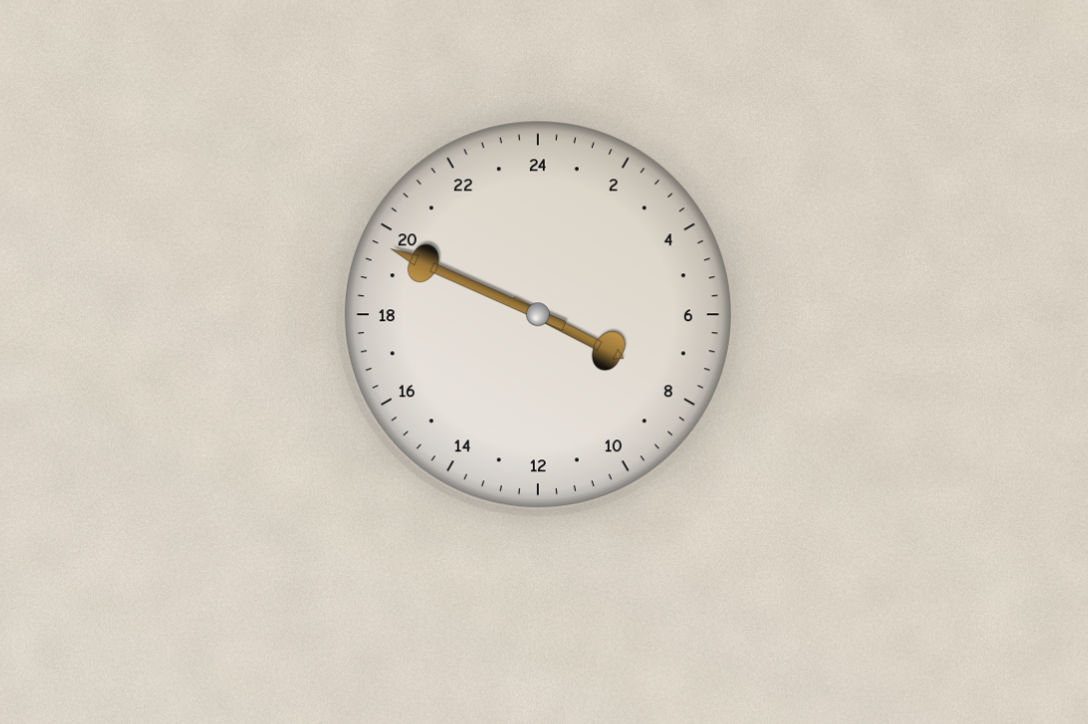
7:49
